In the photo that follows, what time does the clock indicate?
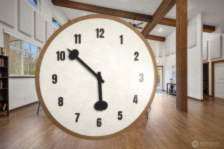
5:52
